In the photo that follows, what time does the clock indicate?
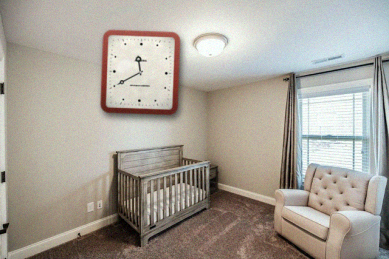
11:40
